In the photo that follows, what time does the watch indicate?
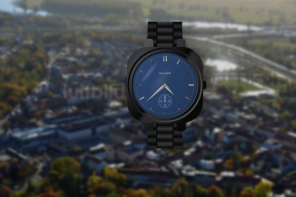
4:38
